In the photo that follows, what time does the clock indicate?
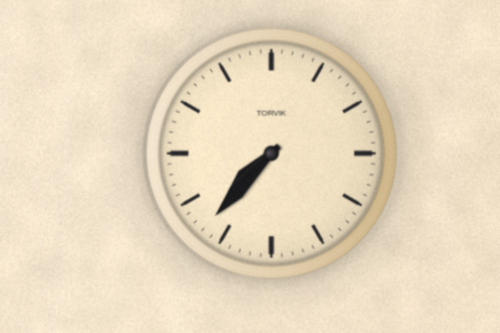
7:37
